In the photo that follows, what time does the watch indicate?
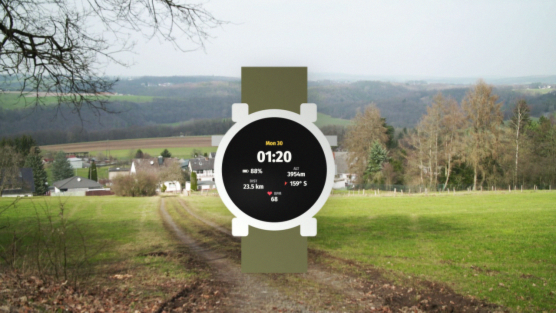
1:20
